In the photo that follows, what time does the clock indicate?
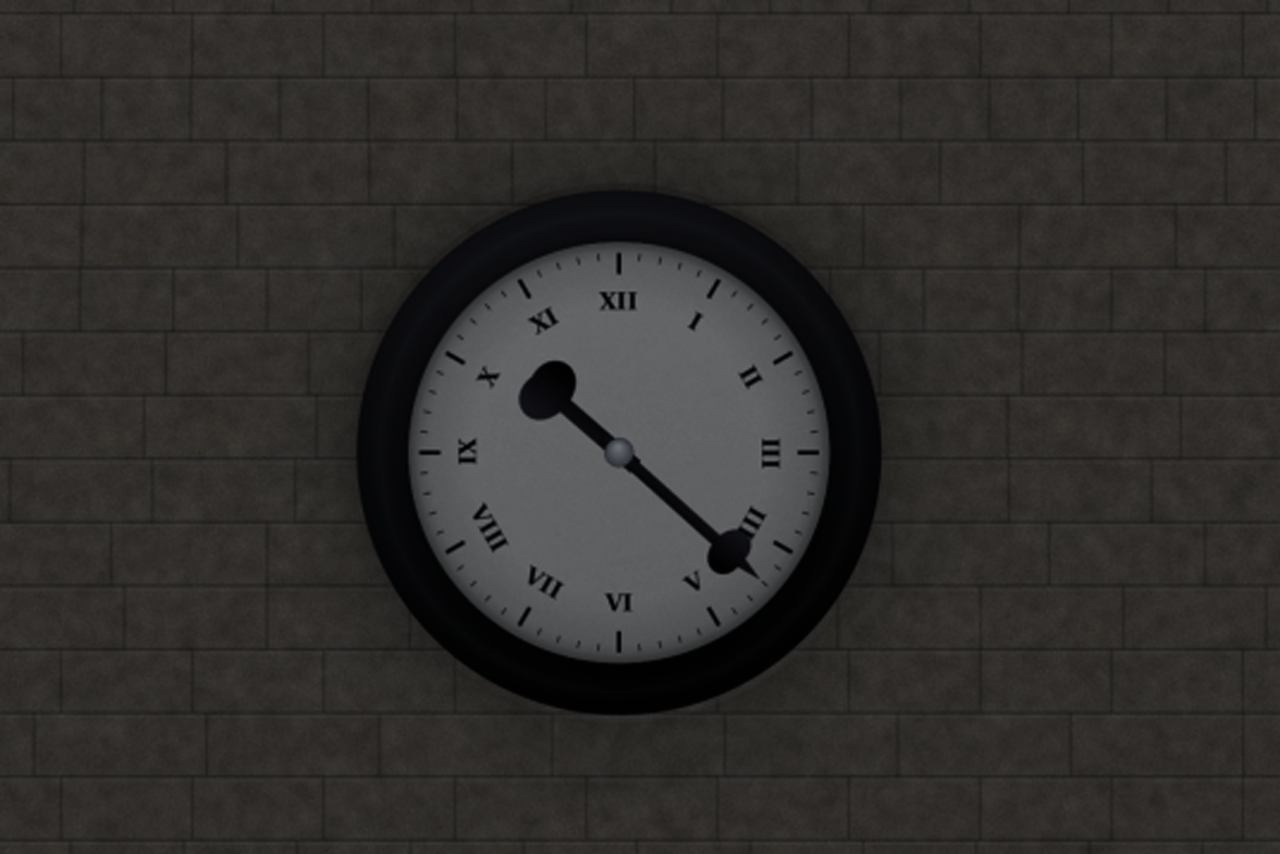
10:22
